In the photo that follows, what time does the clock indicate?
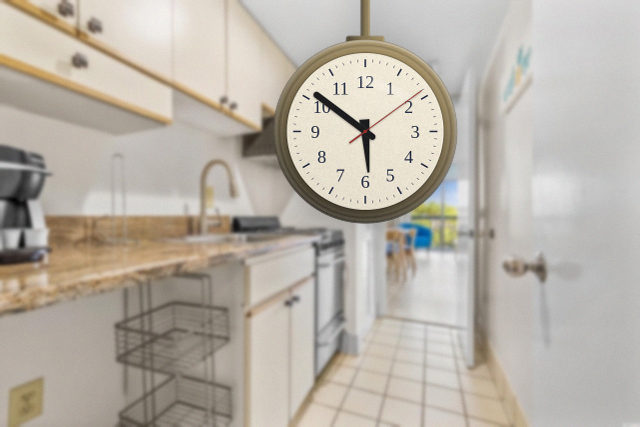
5:51:09
